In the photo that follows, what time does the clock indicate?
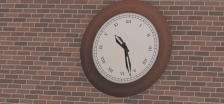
10:27
